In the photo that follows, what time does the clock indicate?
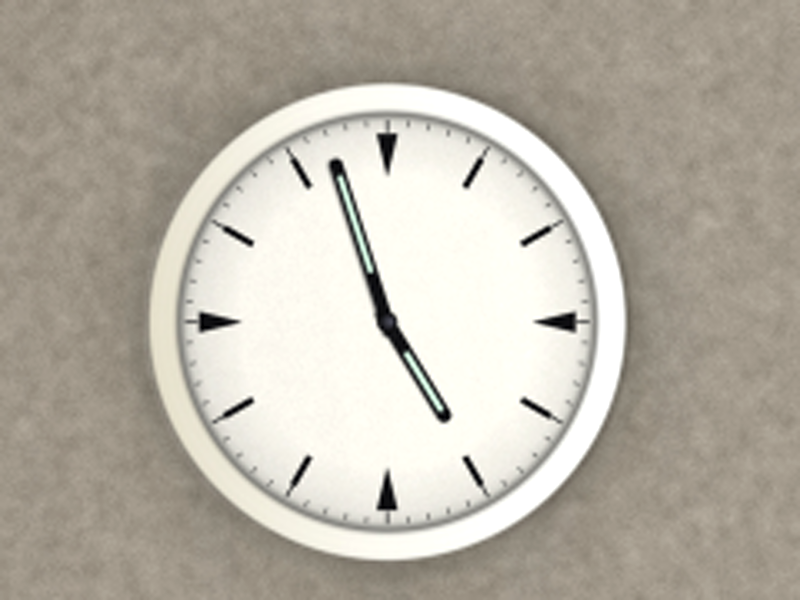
4:57
